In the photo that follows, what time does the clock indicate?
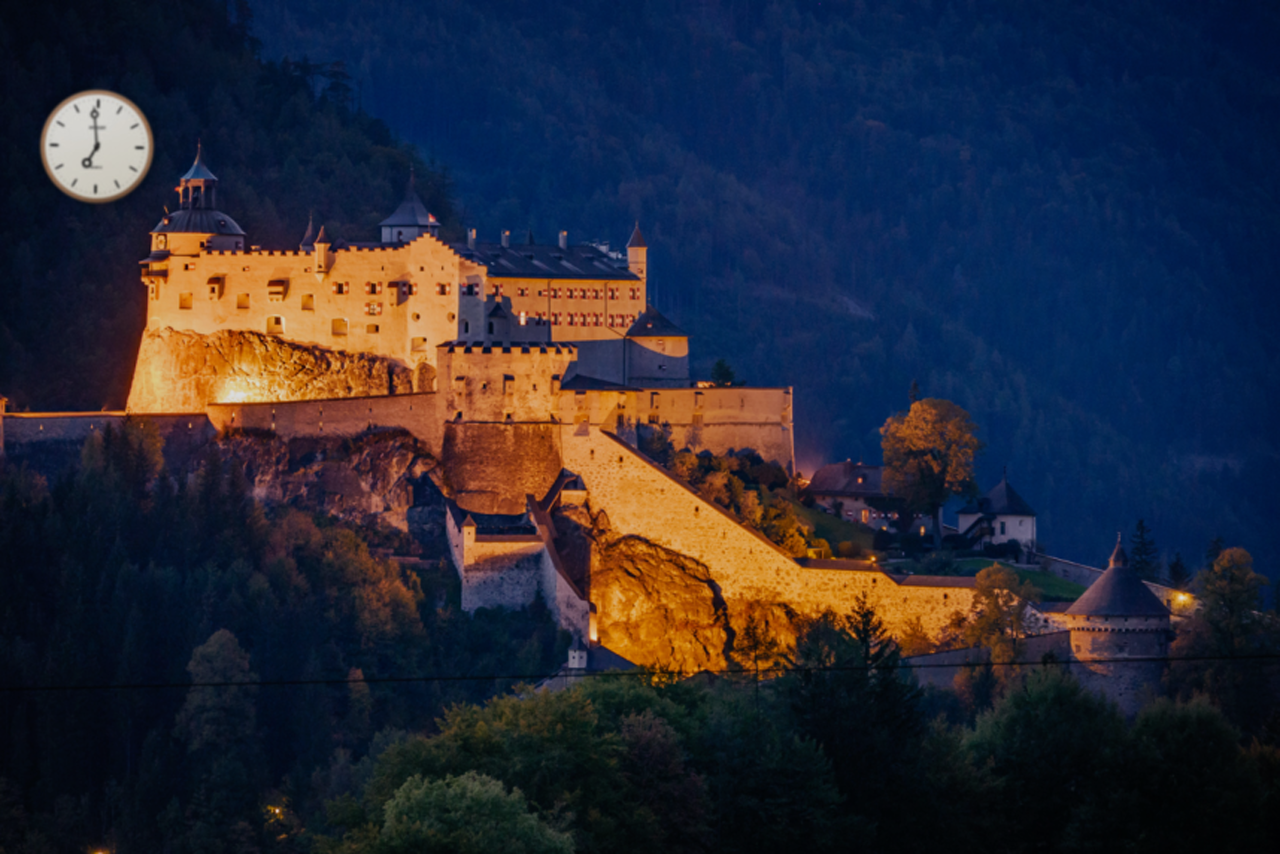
6:59
